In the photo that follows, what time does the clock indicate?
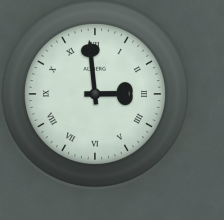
2:59
